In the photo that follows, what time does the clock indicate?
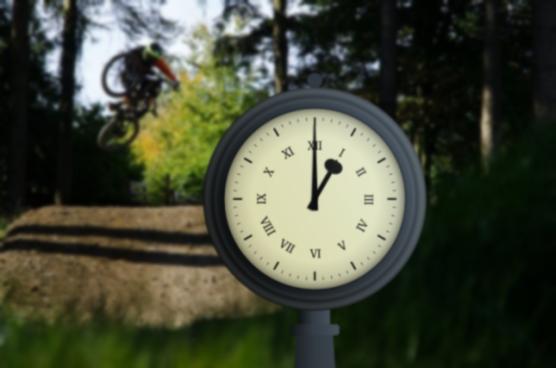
1:00
